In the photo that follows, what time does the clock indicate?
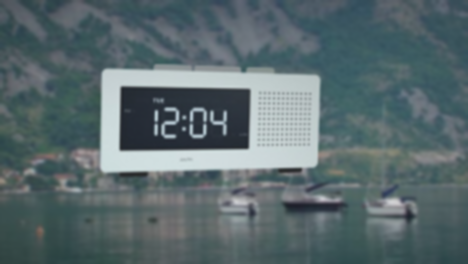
12:04
